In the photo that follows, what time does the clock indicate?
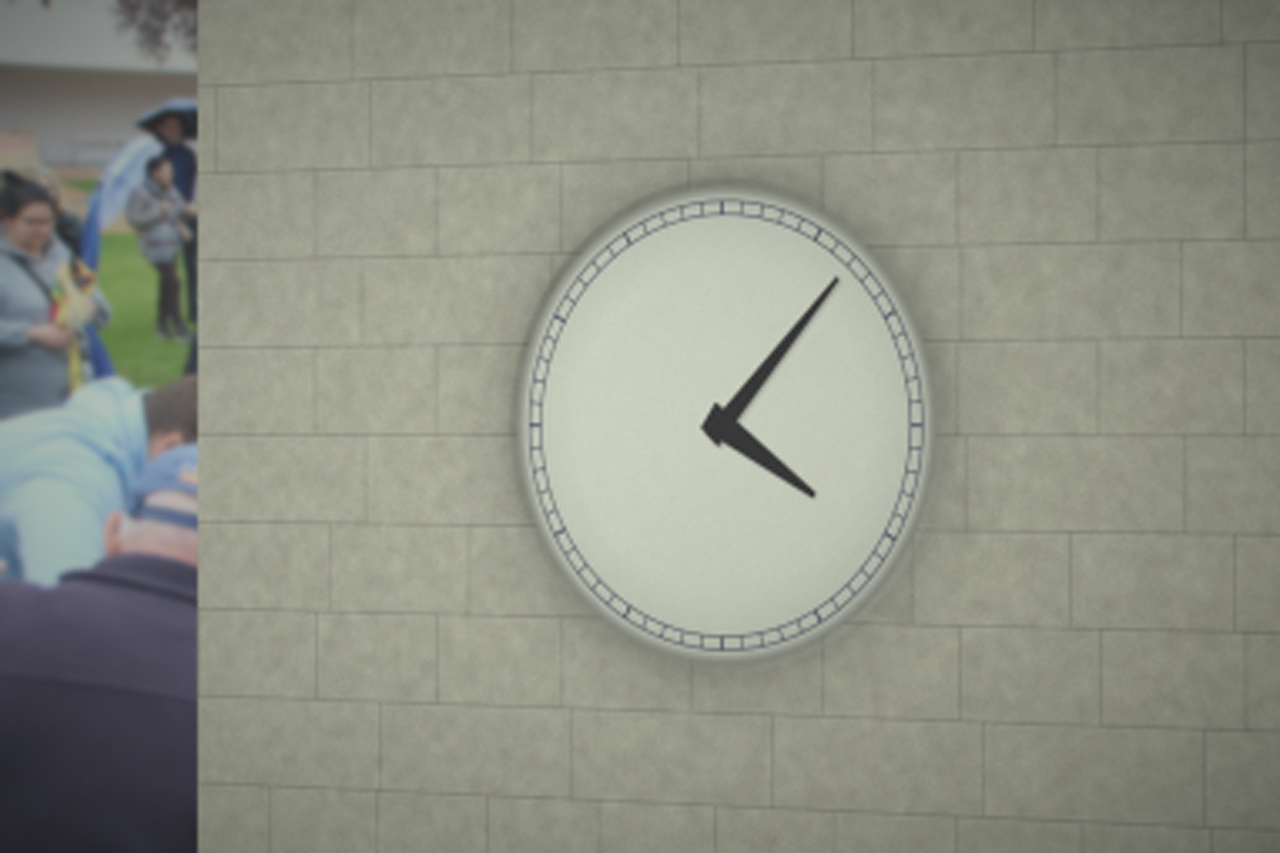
4:07
